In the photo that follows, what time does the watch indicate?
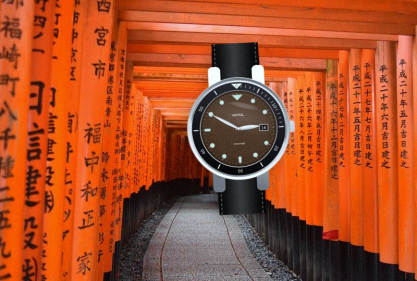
2:50
